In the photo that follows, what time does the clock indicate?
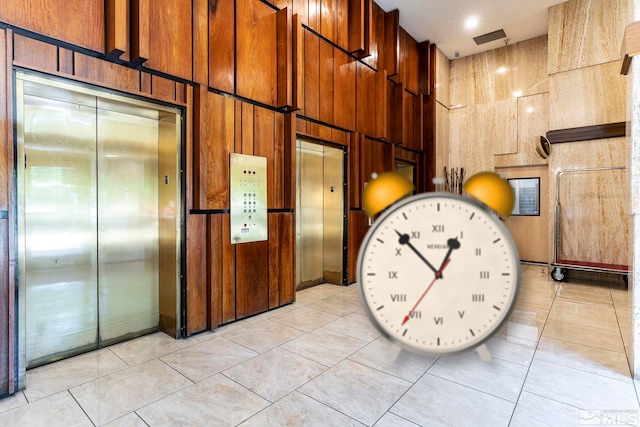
12:52:36
